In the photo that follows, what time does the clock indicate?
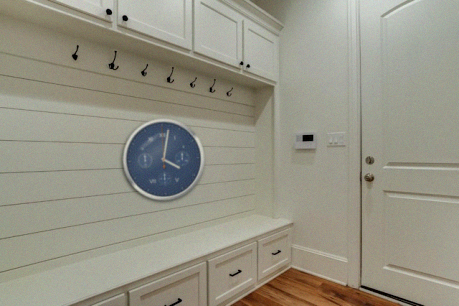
4:02
